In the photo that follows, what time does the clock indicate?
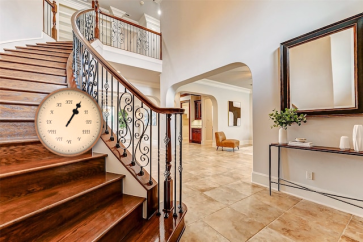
1:05
